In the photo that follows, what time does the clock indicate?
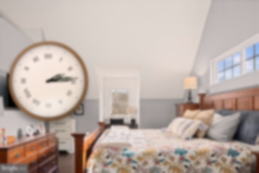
2:14
